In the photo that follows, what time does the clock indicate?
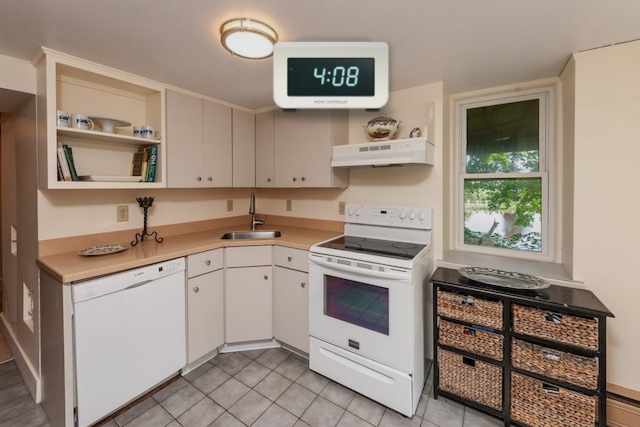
4:08
